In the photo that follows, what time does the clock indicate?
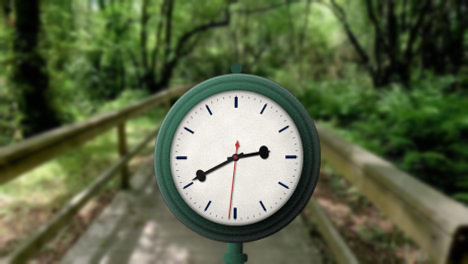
2:40:31
